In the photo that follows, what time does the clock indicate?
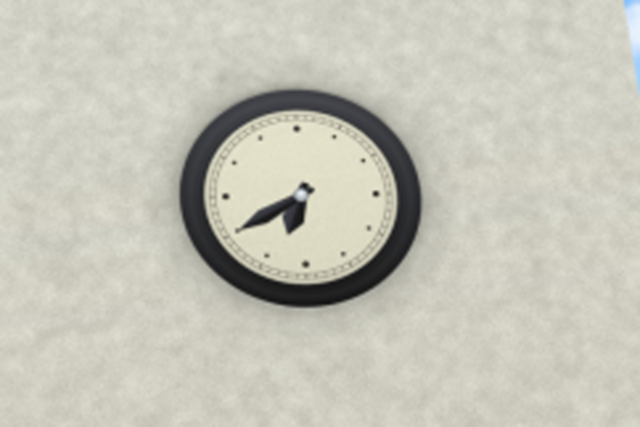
6:40
